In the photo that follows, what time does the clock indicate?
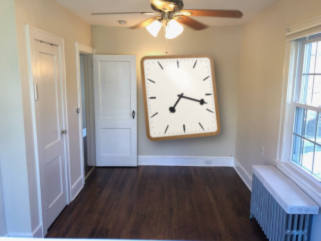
7:18
